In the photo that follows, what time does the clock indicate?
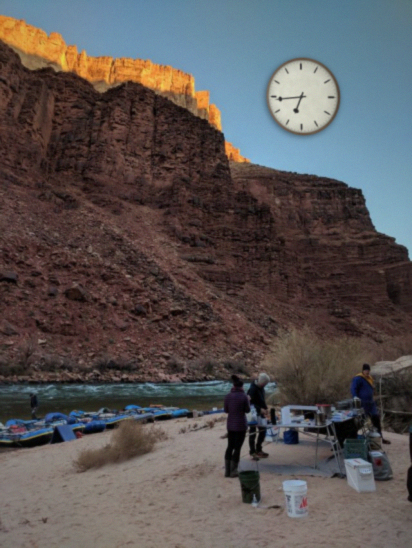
6:44
